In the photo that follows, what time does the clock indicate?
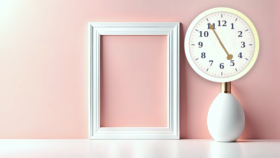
4:55
